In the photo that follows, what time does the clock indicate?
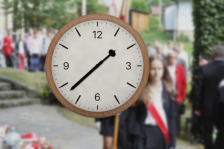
1:38
